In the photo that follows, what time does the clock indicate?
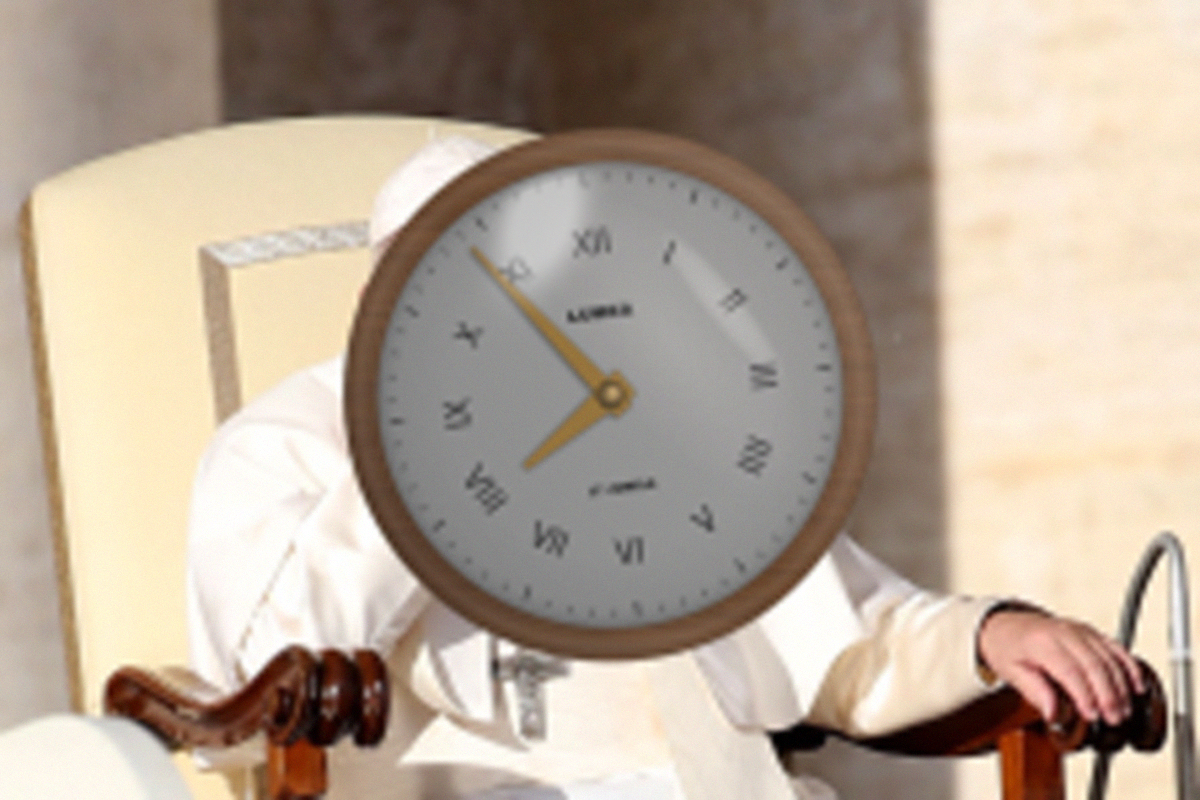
7:54
